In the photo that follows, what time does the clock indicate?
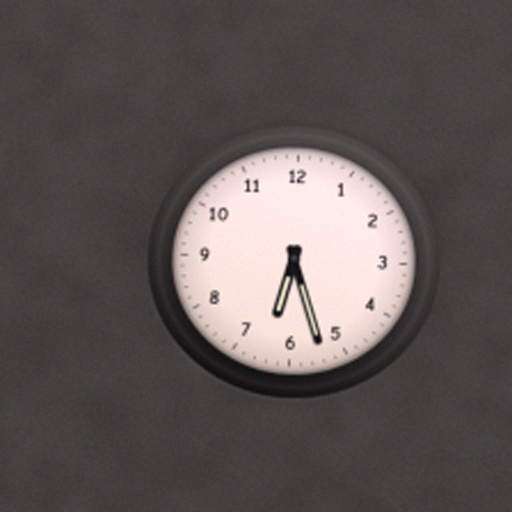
6:27
